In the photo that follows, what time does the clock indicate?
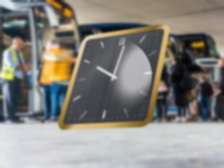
10:01
